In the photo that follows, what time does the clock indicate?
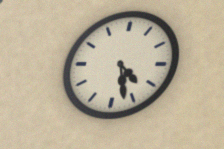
4:27
